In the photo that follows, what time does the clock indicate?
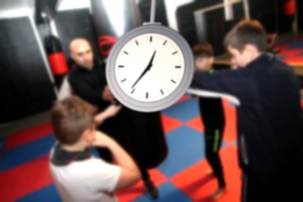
12:36
